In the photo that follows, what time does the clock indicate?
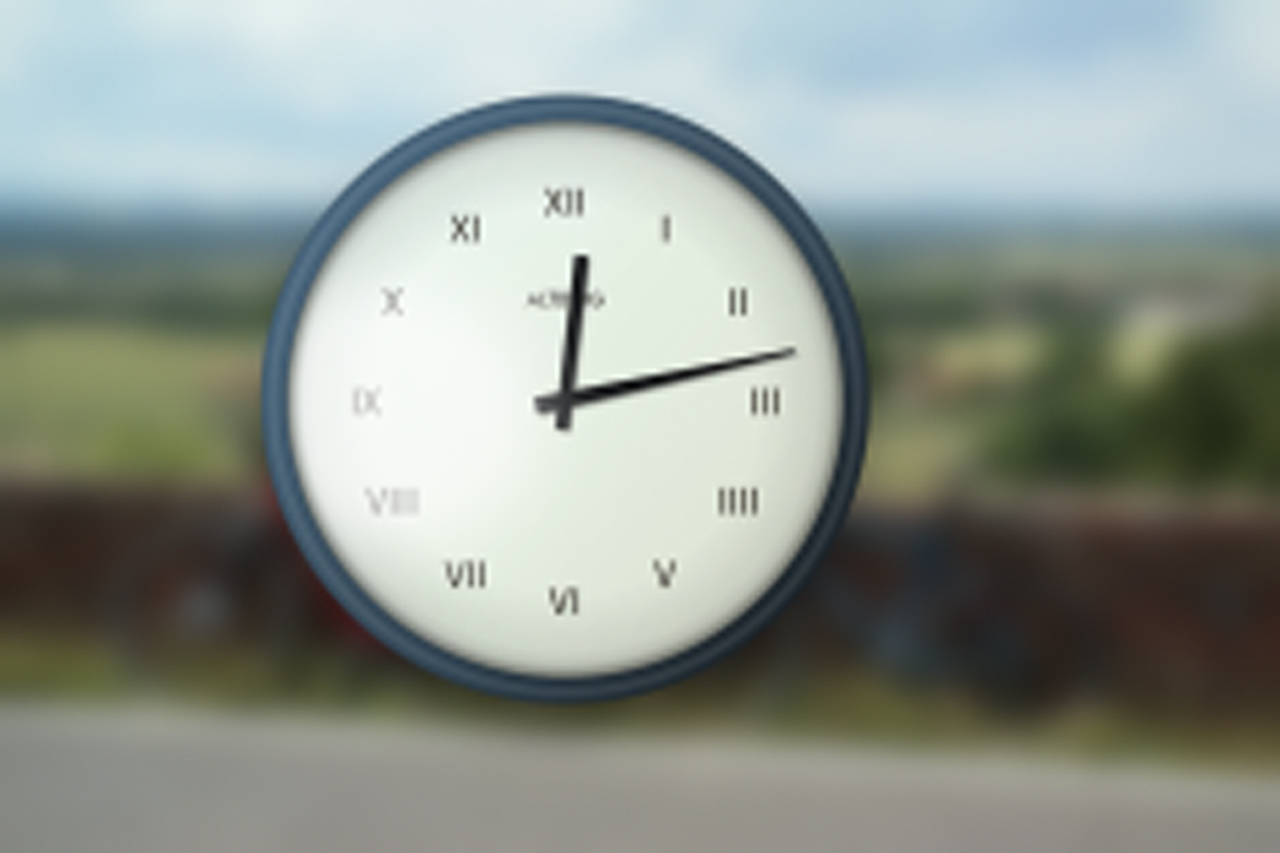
12:13
